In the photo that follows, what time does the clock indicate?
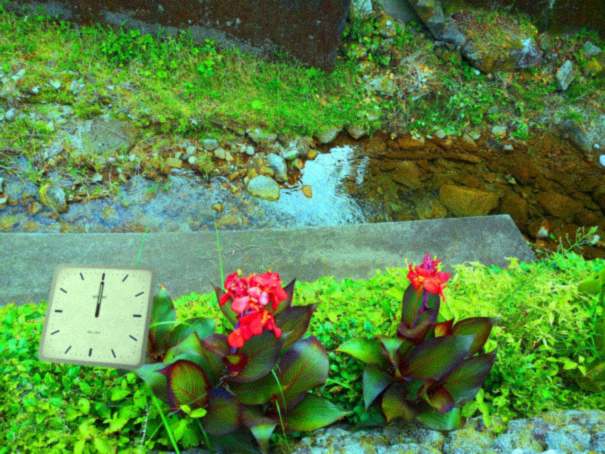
12:00
